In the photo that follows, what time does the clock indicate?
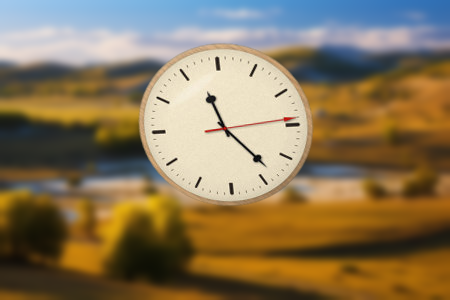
11:23:14
